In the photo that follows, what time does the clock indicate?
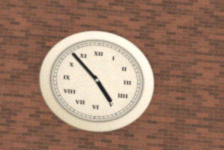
4:53
